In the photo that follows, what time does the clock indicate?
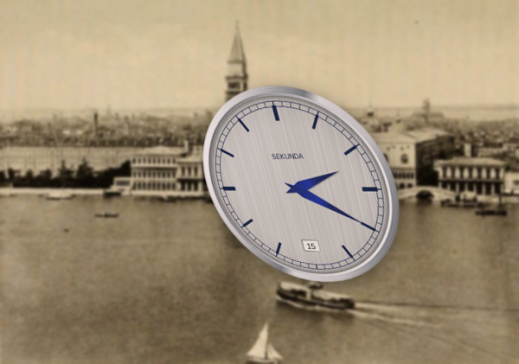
2:20
